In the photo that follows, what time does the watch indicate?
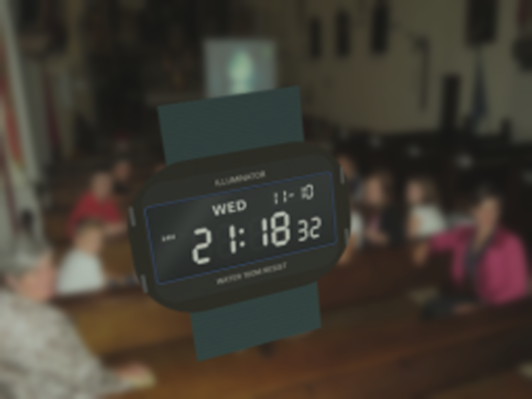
21:18:32
